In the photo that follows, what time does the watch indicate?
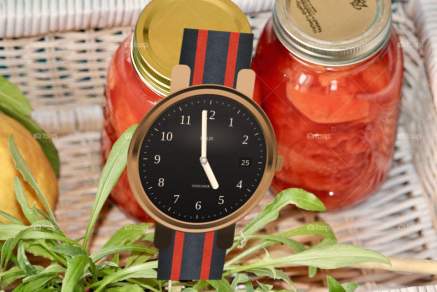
4:59
